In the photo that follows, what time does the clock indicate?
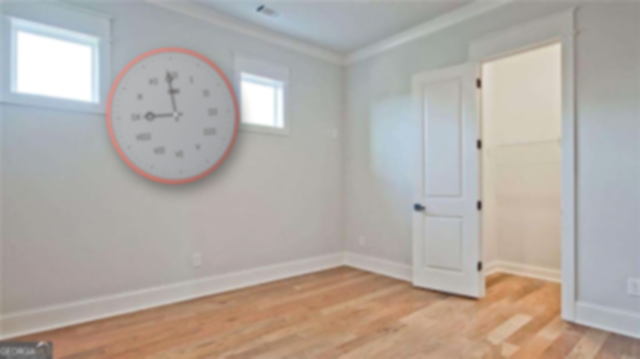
8:59
